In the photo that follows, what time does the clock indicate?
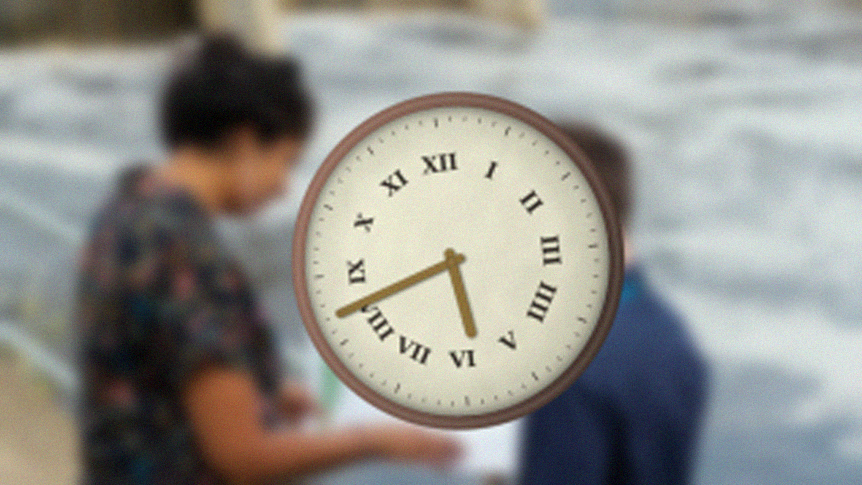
5:42
